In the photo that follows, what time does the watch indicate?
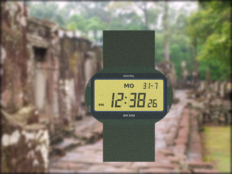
12:38:26
